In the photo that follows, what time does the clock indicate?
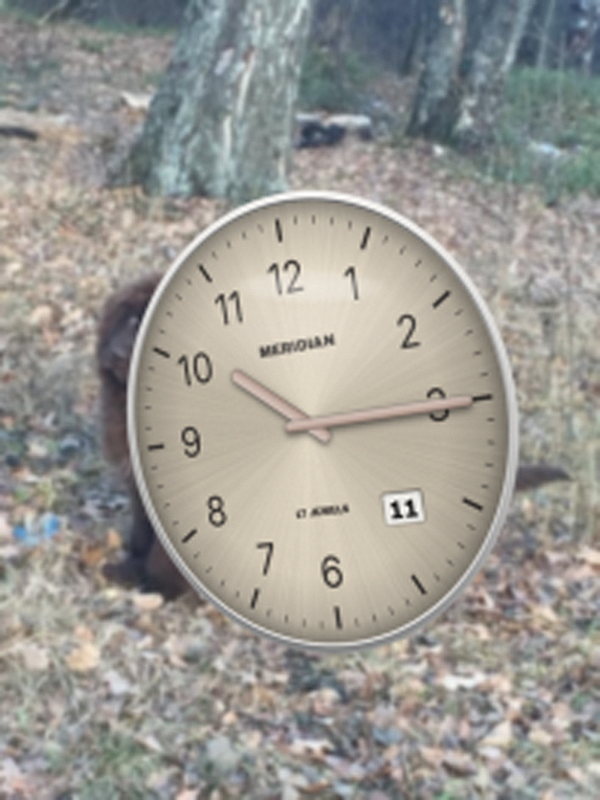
10:15
